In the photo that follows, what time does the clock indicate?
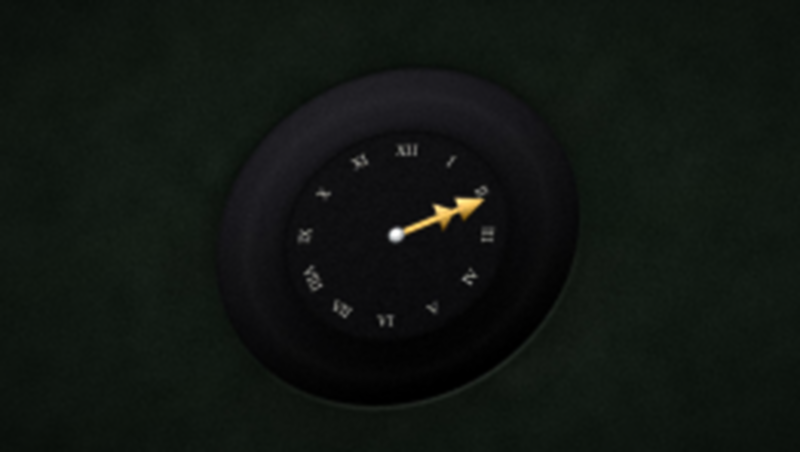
2:11
